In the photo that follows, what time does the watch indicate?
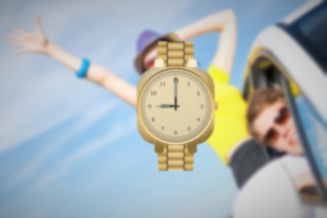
9:00
